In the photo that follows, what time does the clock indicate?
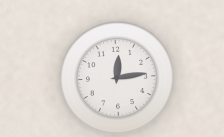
12:14
